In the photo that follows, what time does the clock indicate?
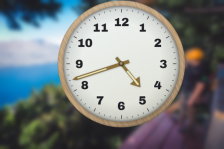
4:42
